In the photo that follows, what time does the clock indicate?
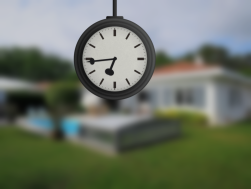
6:44
